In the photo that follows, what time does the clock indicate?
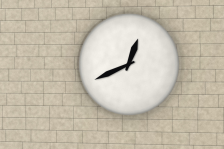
12:41
